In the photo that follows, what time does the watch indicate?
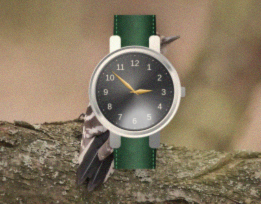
2:52
